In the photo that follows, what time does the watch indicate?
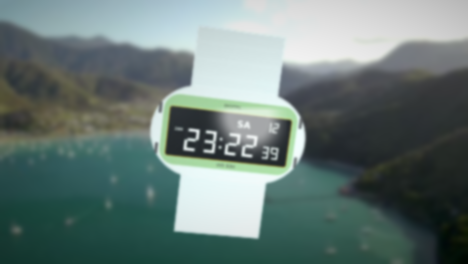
23:22
